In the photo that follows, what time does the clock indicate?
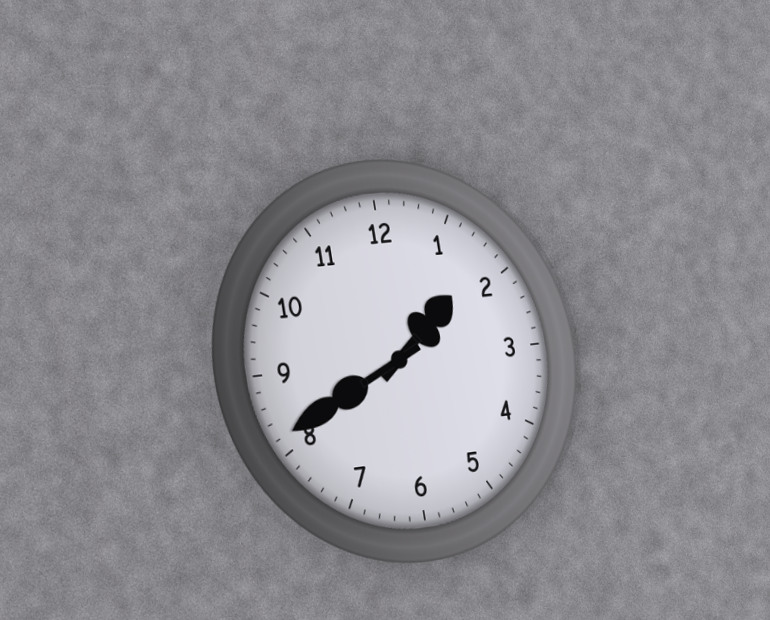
1:41
